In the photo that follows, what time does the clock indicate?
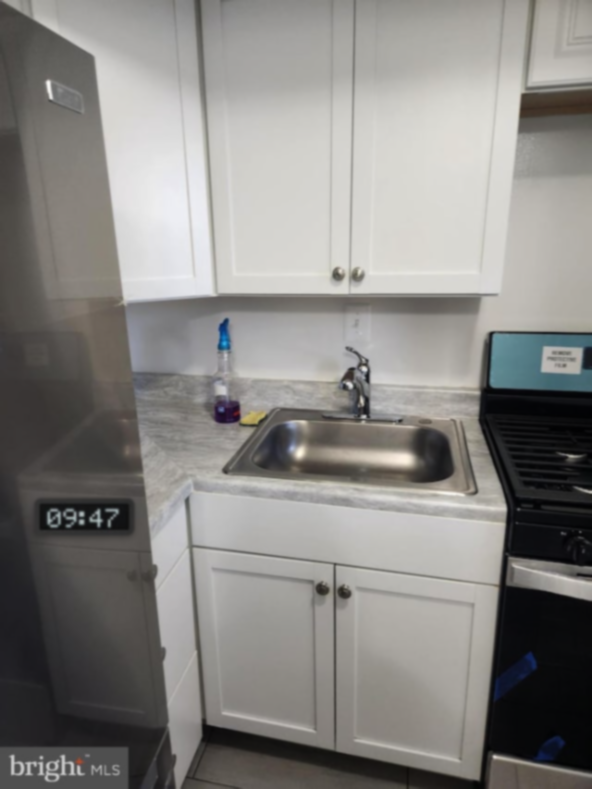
9:47
